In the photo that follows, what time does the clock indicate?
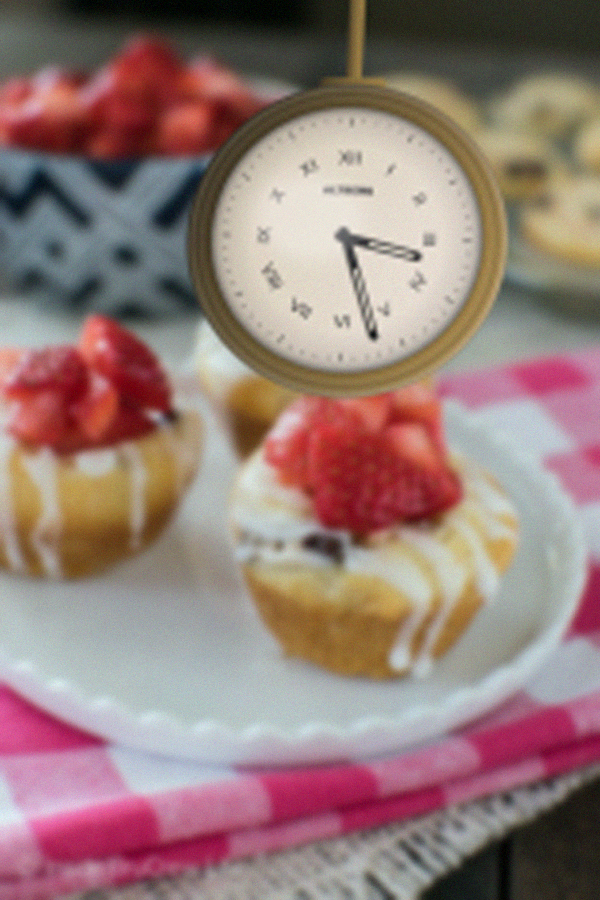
3:27
